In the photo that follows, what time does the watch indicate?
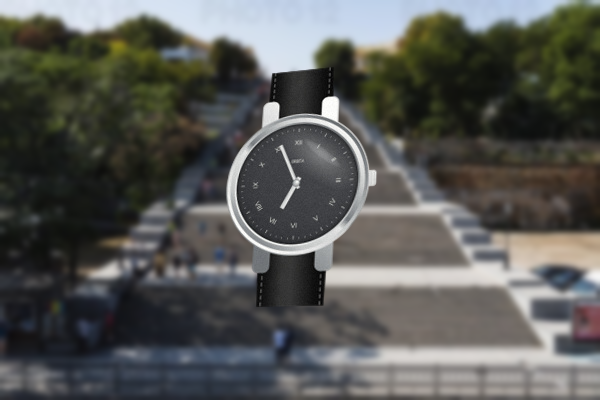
6:56
